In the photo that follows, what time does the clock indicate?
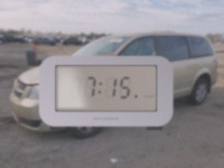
7:15
